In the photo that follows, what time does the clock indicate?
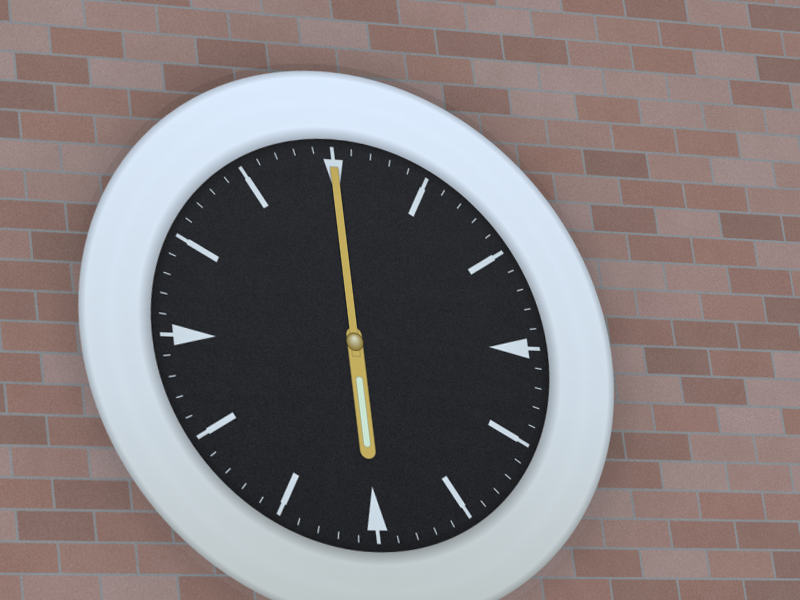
6:00
